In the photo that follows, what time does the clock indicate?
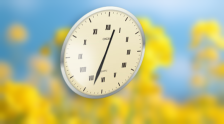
12:33
